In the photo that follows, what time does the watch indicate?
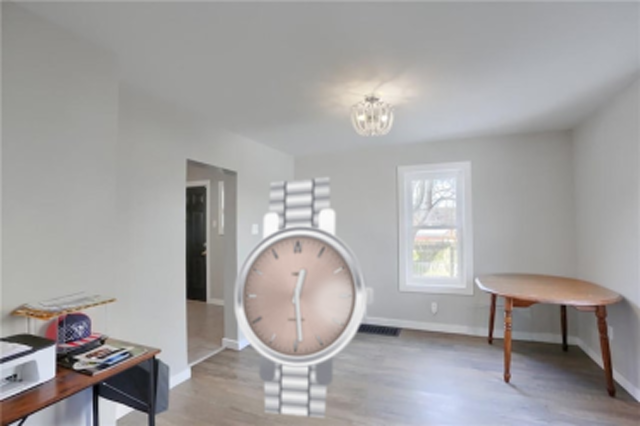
12:29
